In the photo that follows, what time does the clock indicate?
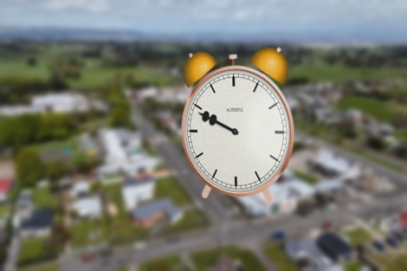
9:49
